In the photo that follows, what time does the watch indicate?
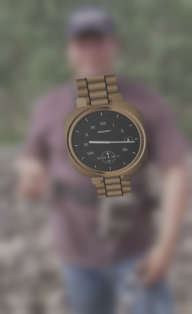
9:16
